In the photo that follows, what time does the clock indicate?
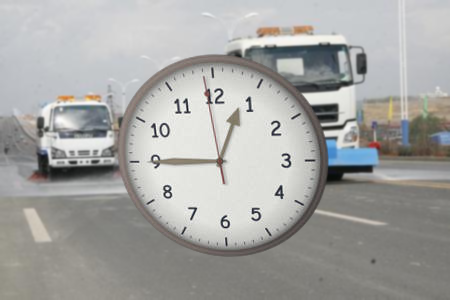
12:44:59
